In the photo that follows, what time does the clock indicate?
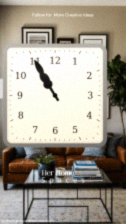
10:55
